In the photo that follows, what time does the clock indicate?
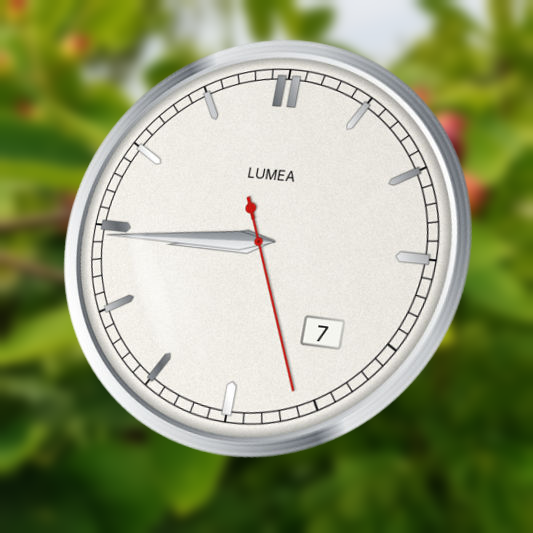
8:44:26
